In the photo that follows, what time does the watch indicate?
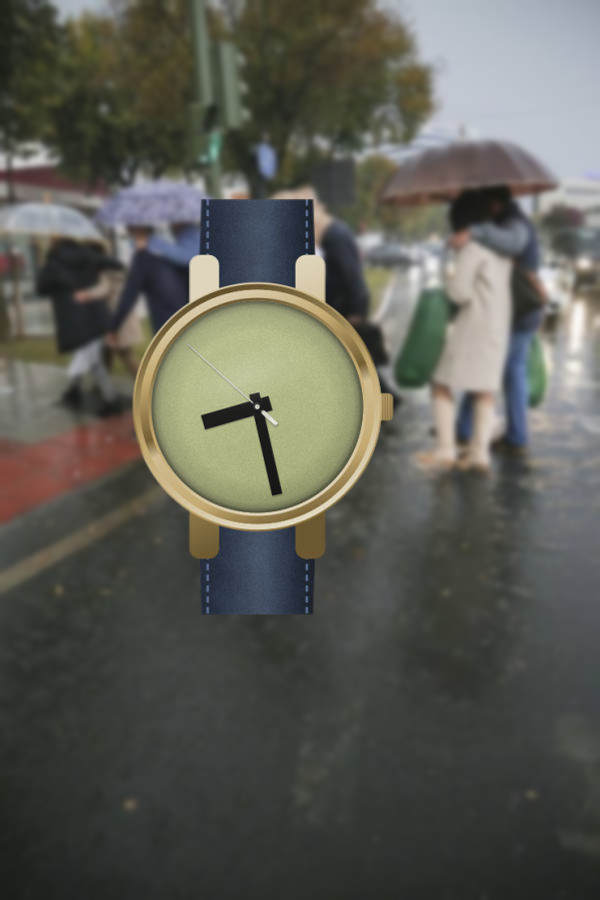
8:27:52
